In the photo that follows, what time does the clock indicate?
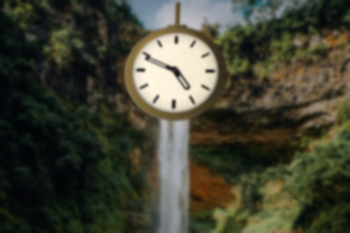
4:49
